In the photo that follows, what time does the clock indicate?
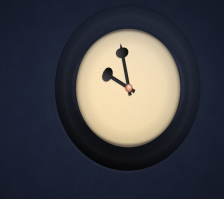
9:58
